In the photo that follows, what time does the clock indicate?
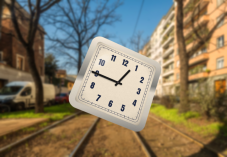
12:45
